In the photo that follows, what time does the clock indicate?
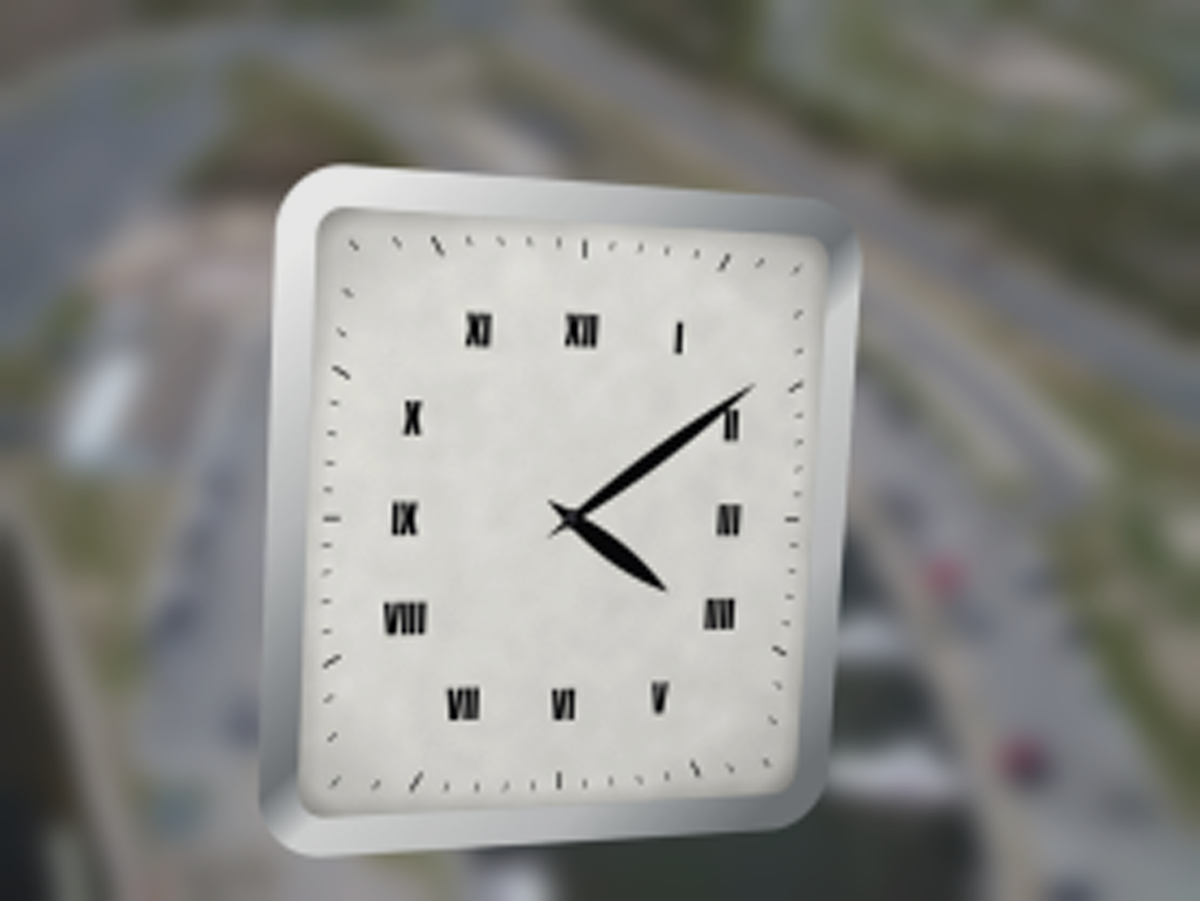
4:09
